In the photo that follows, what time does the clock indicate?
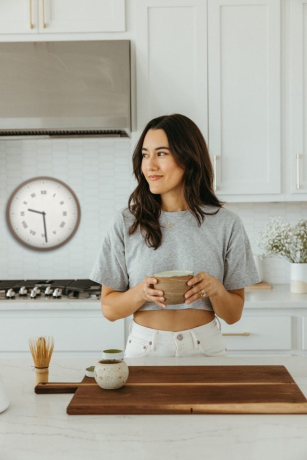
9:29
